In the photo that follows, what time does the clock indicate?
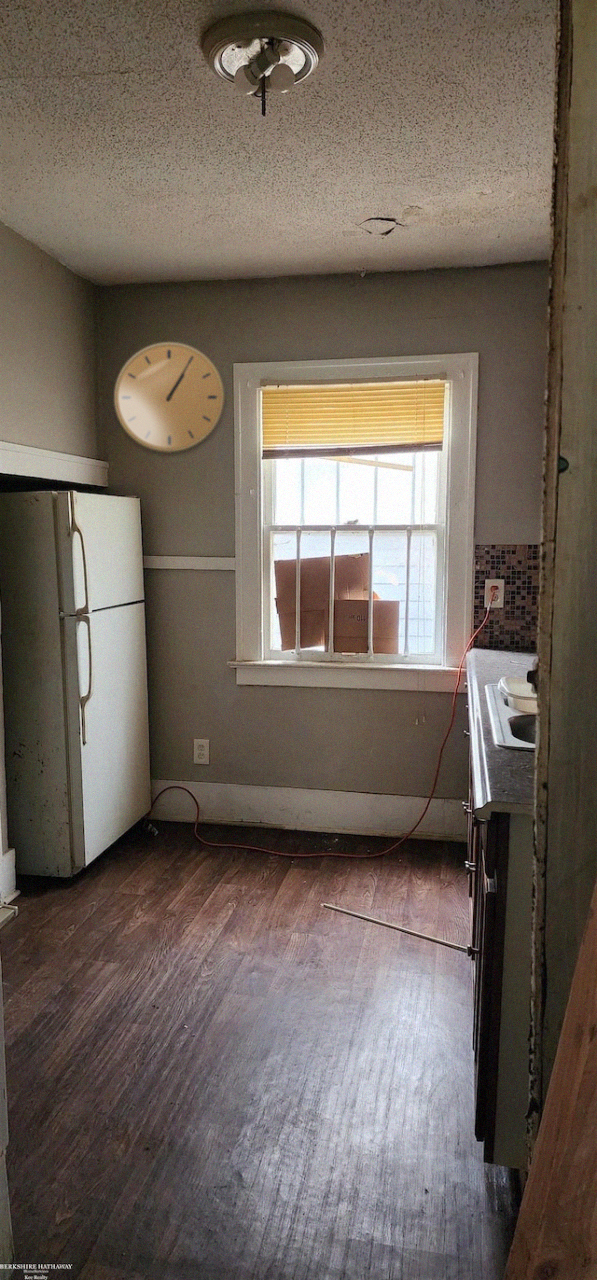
1:05
